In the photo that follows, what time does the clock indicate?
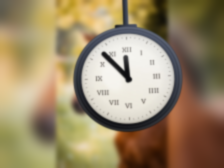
11:53
